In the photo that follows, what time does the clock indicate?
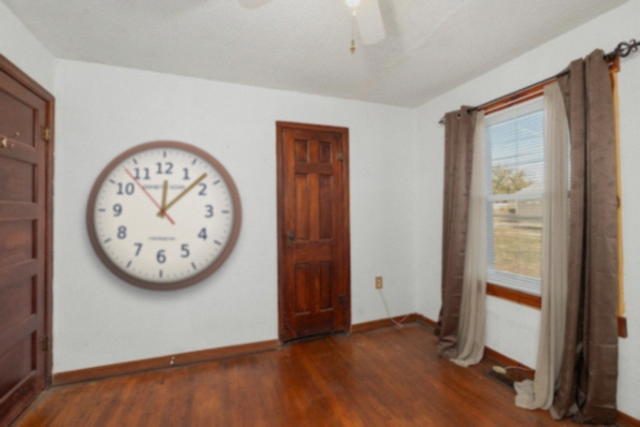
12:07:53
